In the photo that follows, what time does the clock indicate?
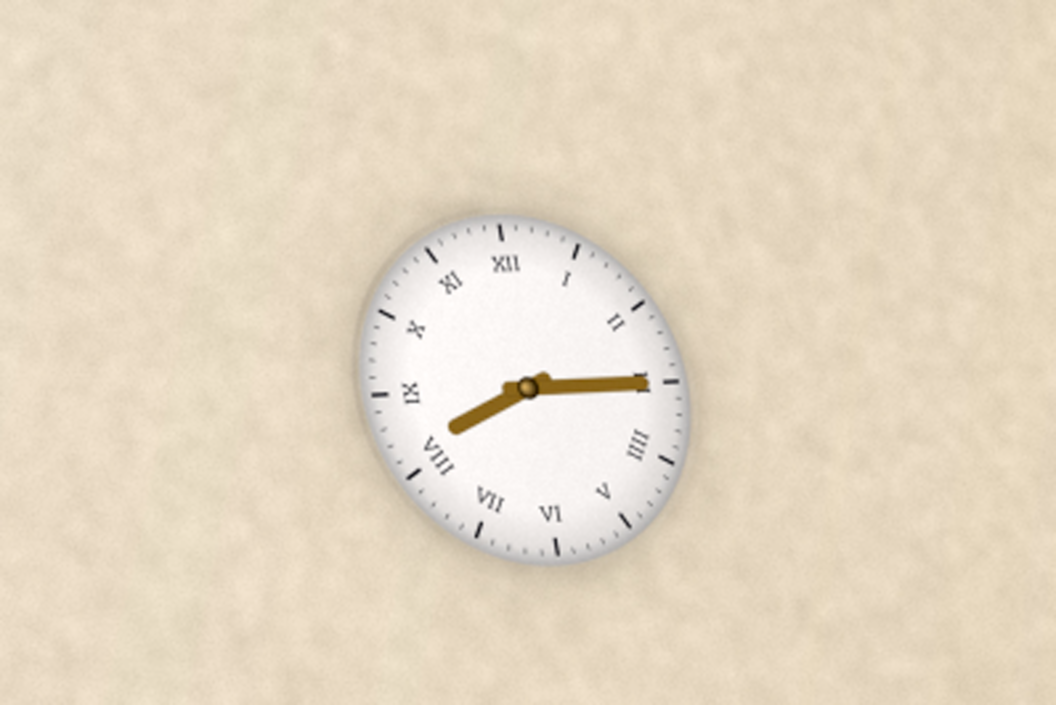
8:15
